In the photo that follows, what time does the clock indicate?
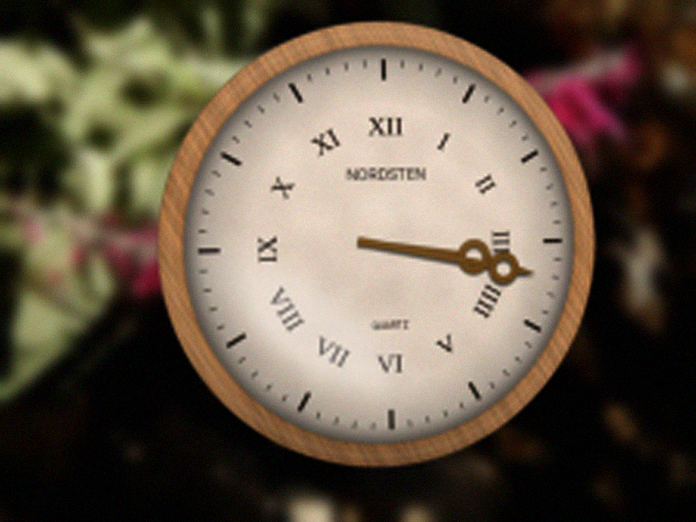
3:17
